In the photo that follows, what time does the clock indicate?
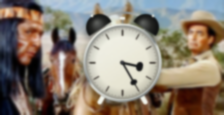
3:25
